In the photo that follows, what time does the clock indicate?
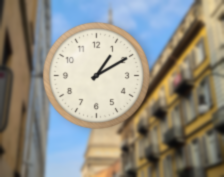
1:10
